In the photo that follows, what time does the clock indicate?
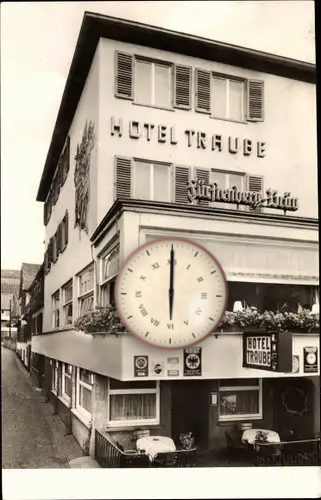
6:00
